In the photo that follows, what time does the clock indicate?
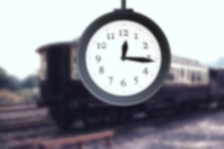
12:16
